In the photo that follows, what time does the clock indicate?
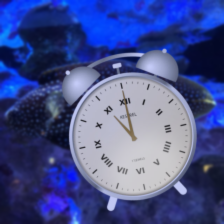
11:00
